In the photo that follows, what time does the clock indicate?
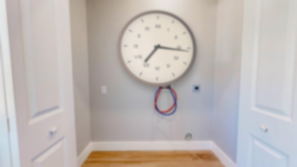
7:16
